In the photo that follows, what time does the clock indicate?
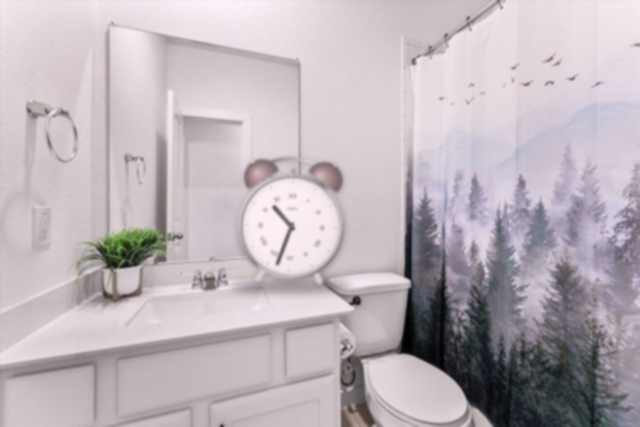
10:33
